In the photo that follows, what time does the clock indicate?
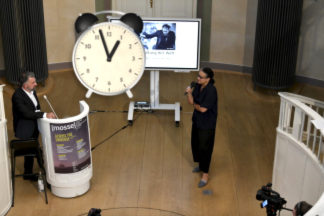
12:57
